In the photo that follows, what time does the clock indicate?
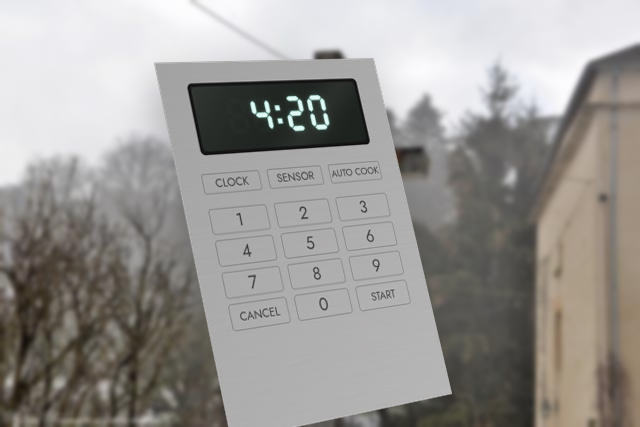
4:20
